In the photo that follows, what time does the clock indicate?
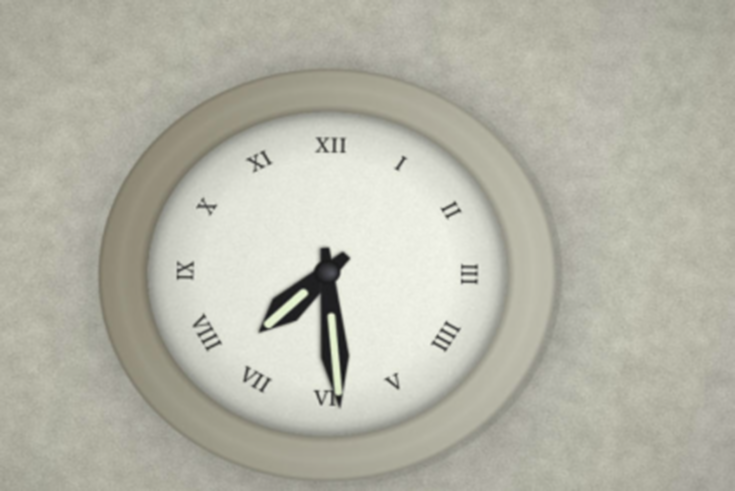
7:29
